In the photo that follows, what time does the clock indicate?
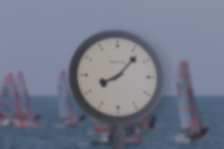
8:07
